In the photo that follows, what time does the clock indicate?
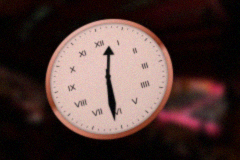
12:31
